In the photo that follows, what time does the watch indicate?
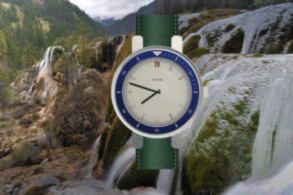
7:48
